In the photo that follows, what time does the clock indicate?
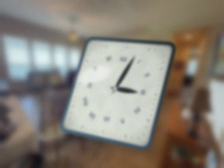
3:03
